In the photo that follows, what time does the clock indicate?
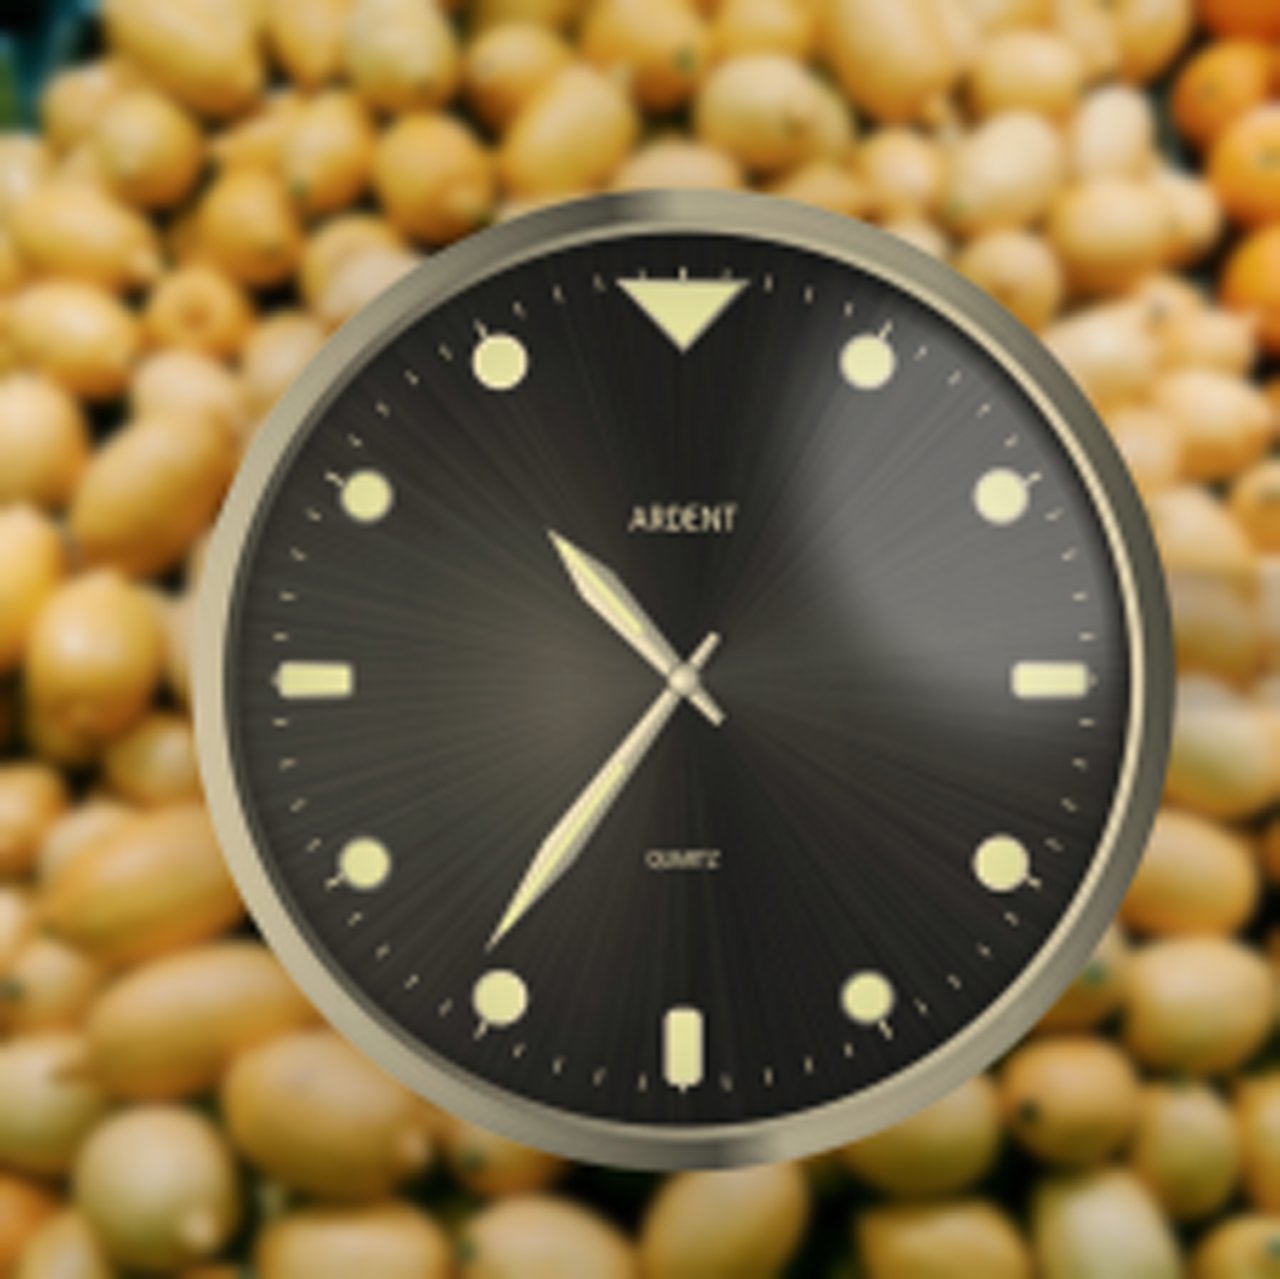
10:36
